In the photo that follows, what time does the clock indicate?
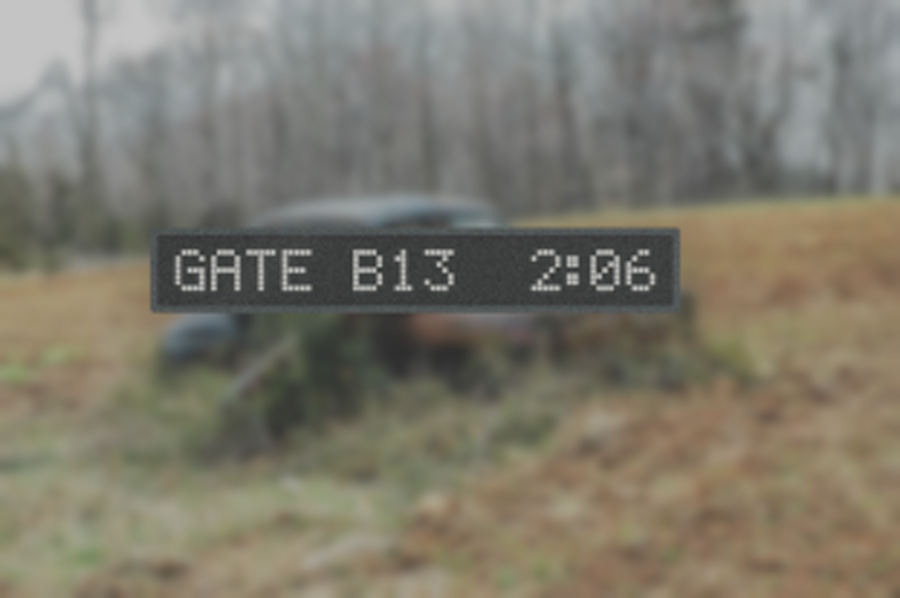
2:06
